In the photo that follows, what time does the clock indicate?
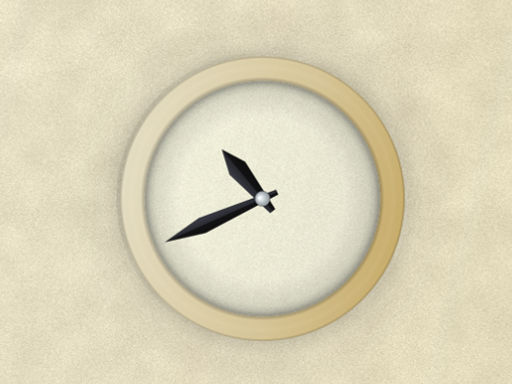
10:41
